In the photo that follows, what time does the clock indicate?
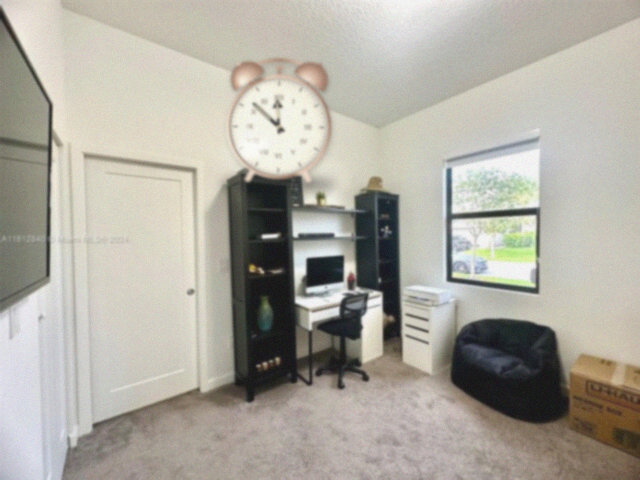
11:52
